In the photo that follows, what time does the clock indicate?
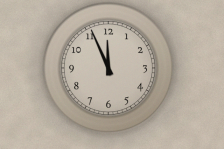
11:56
